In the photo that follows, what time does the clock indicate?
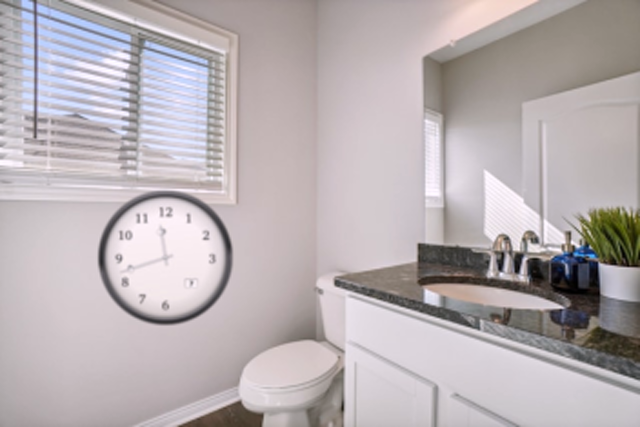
11:42
